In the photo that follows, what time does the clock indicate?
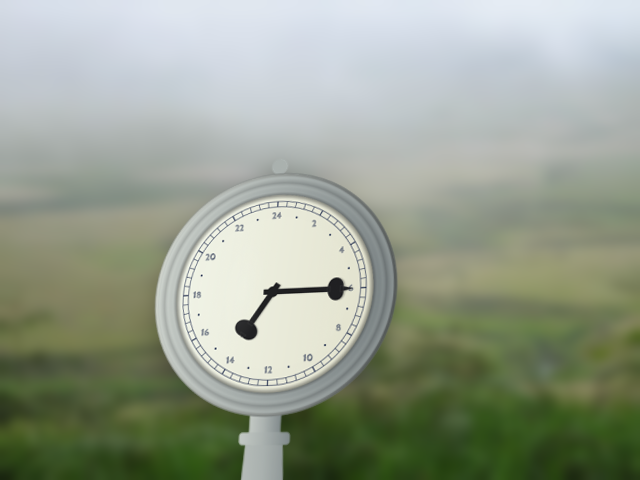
14:15
